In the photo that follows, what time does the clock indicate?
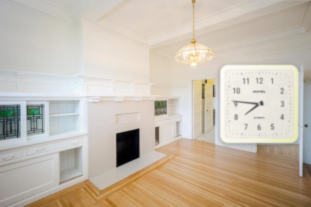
7:46
